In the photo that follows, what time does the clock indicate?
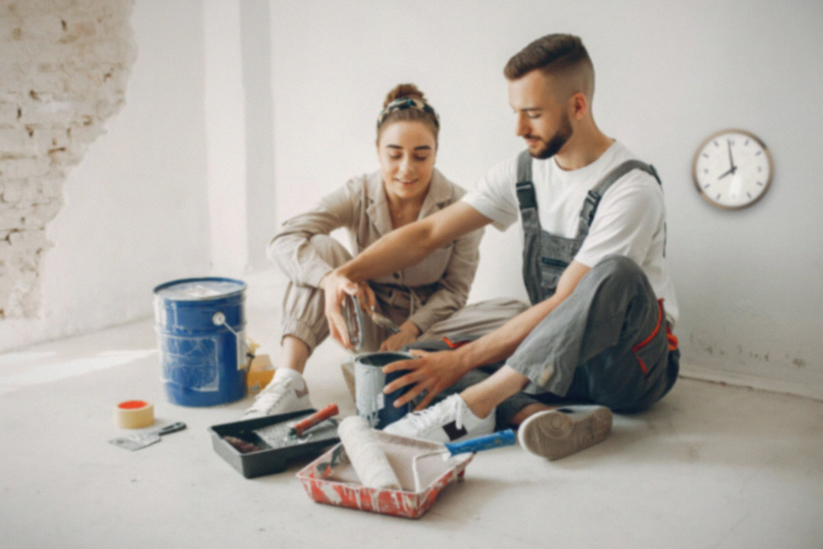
7:59
